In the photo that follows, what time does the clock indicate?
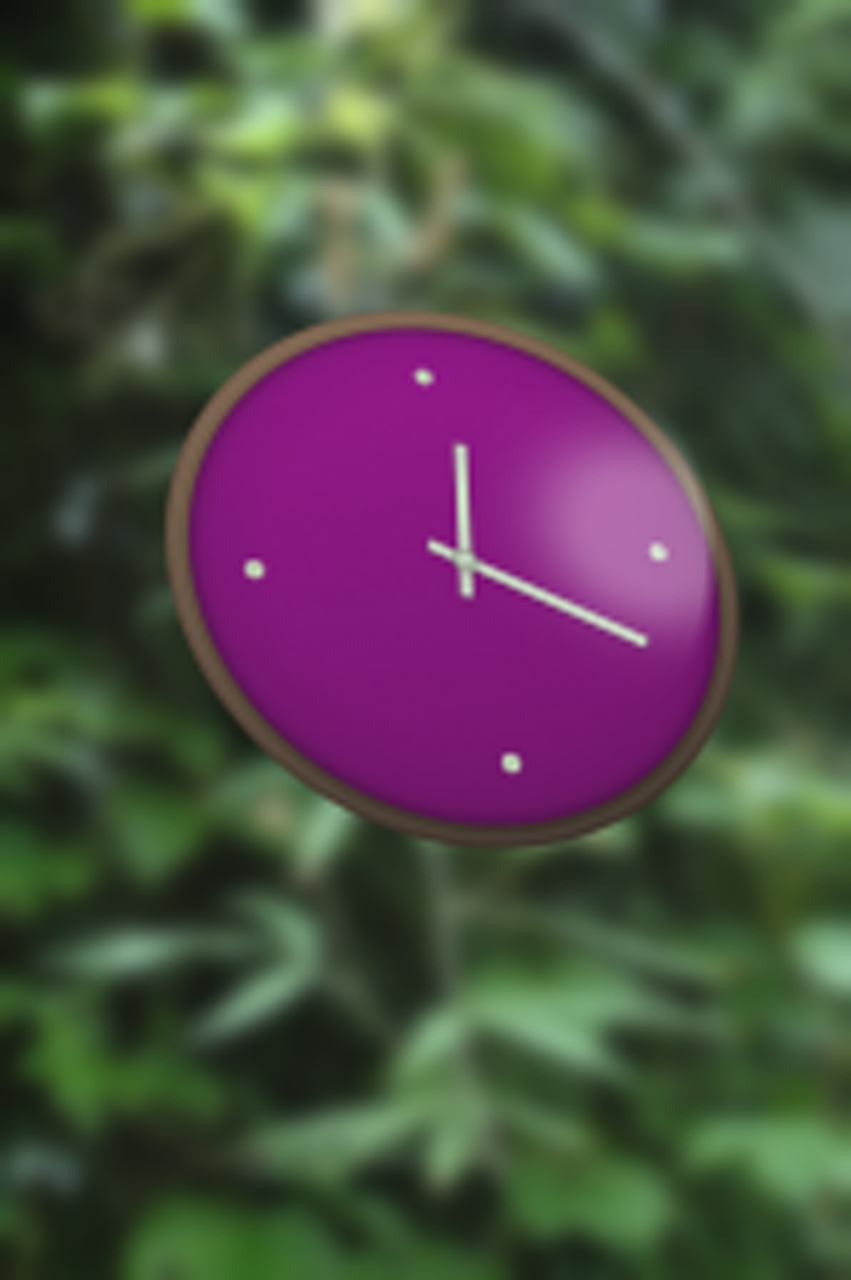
12:20
